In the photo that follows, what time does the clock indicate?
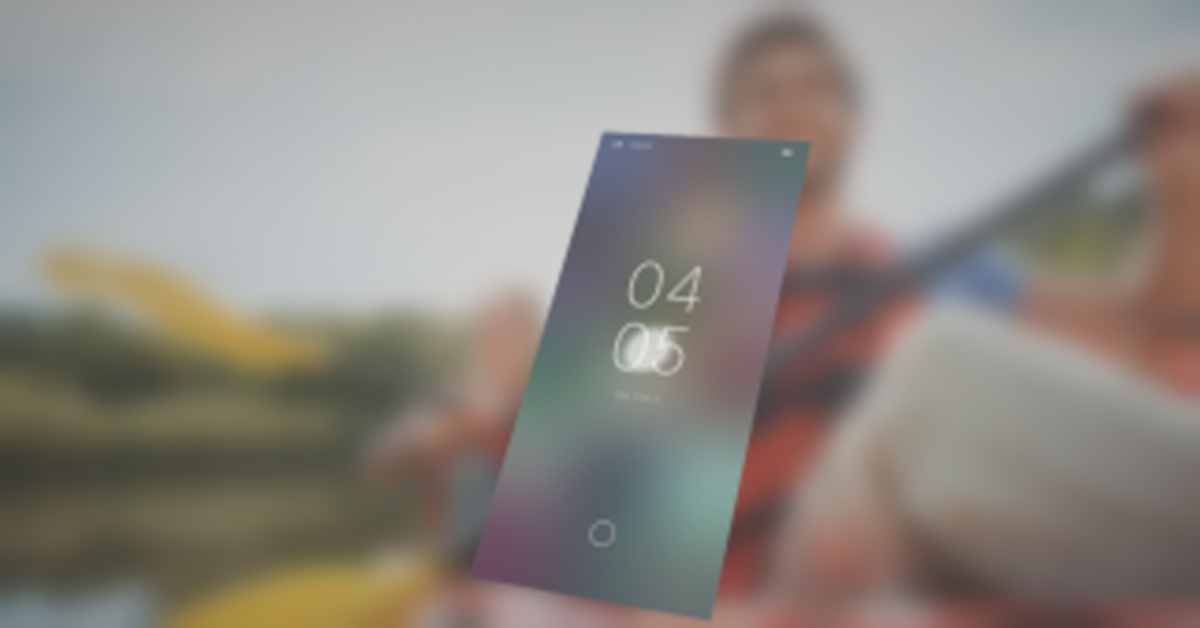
4:05
